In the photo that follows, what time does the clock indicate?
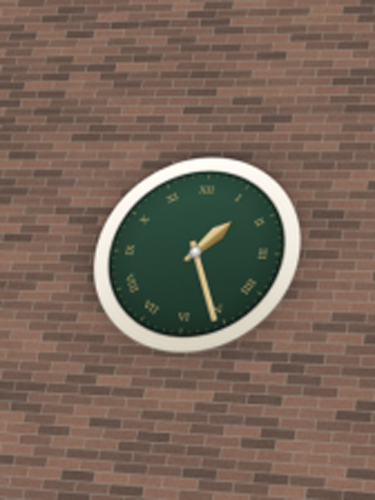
1:26
